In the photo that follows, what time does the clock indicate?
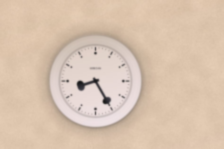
8:25
